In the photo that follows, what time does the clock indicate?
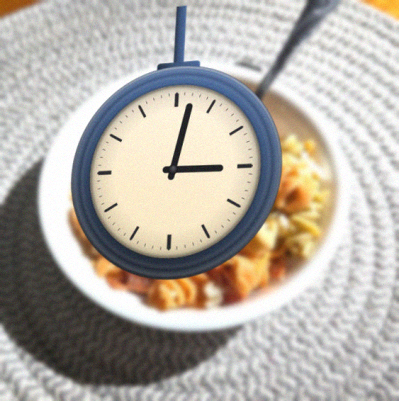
3:02
